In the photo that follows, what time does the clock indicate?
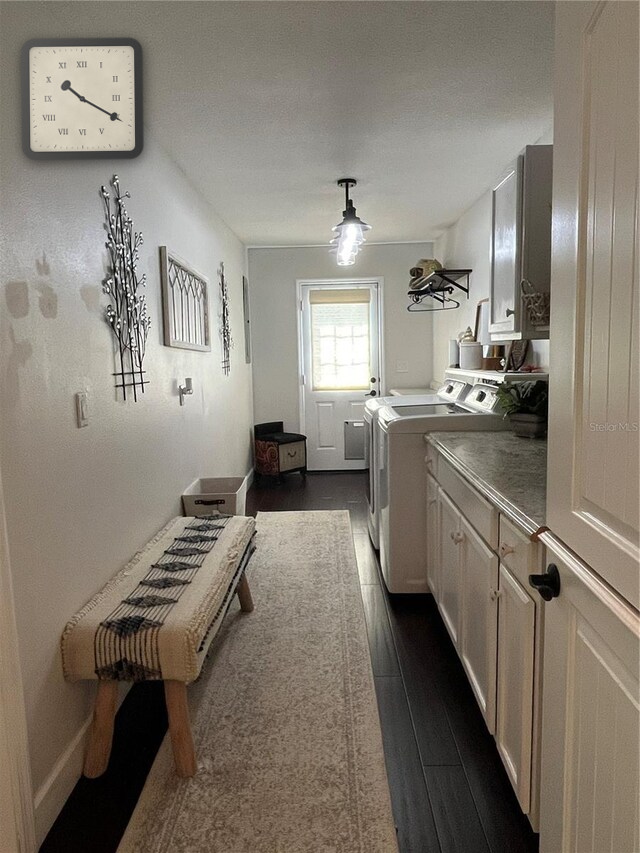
10:20
